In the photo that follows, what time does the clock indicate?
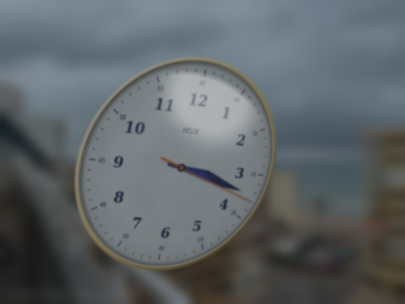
3:17:18
